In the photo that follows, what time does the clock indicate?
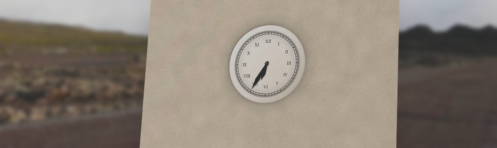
6:35
